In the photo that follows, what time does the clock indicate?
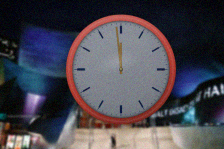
11:59
